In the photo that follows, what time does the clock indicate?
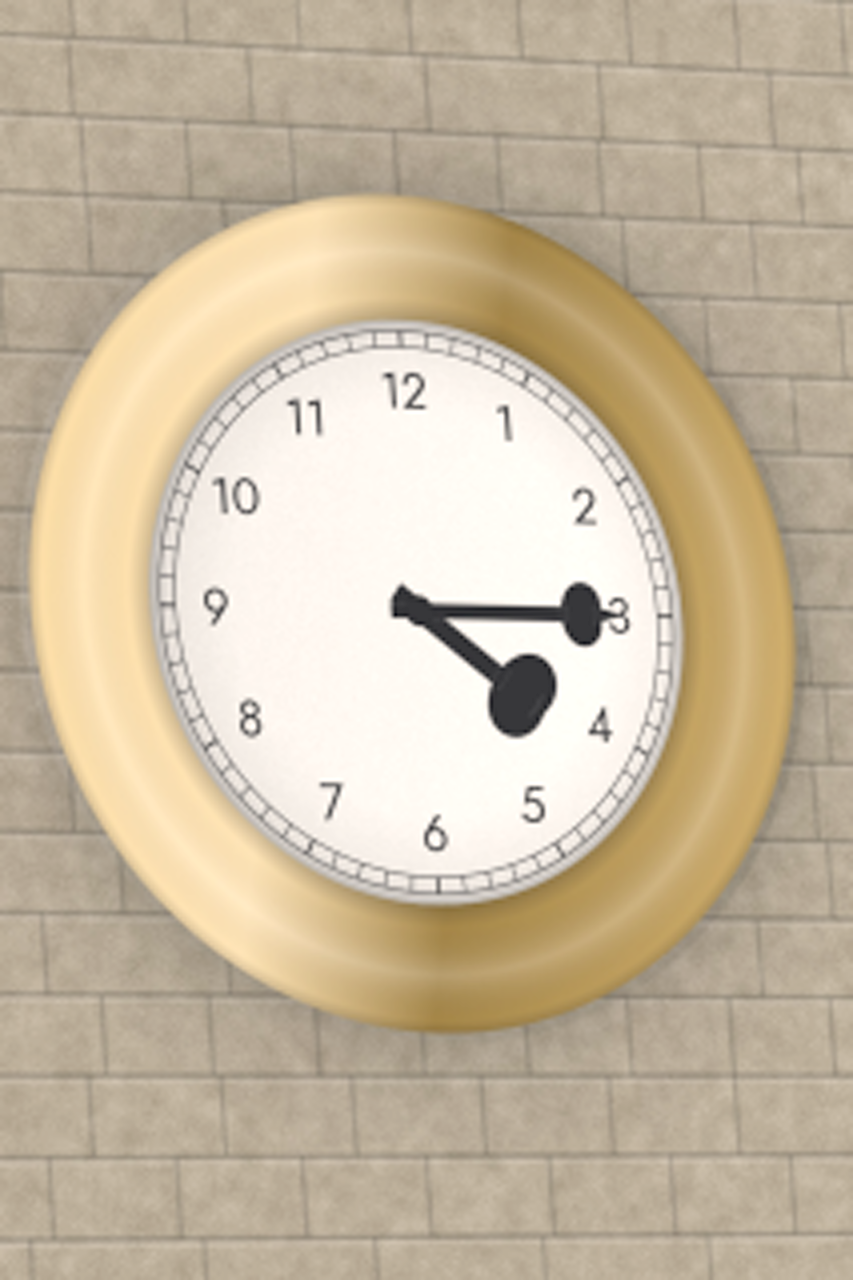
4:15
